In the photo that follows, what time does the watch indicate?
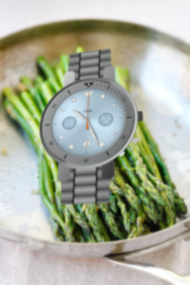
10:26
